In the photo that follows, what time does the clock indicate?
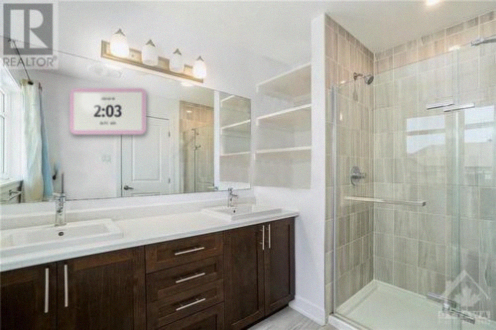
2:03
